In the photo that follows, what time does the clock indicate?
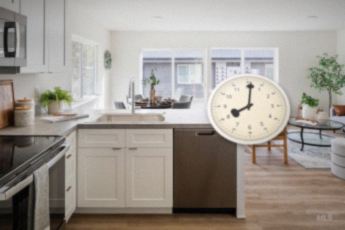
8:01
